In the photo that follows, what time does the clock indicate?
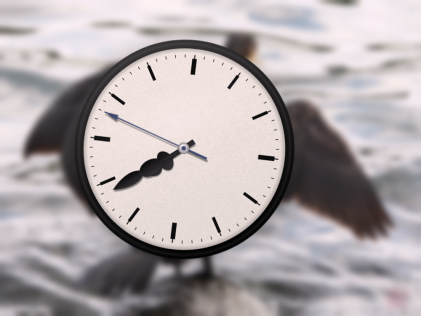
7:38:48
